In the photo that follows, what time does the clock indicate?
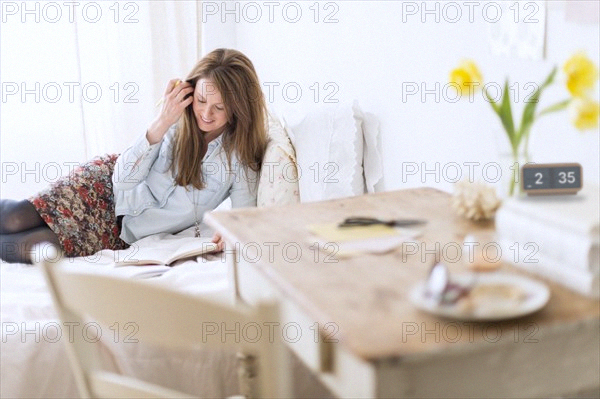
2:35
